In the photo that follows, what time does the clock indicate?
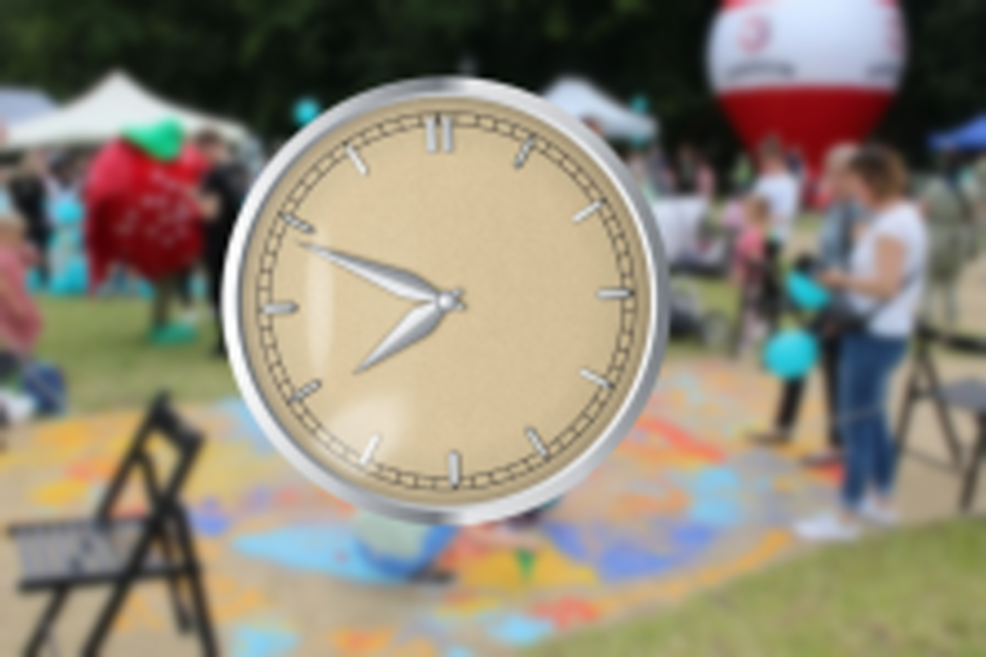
7:49
